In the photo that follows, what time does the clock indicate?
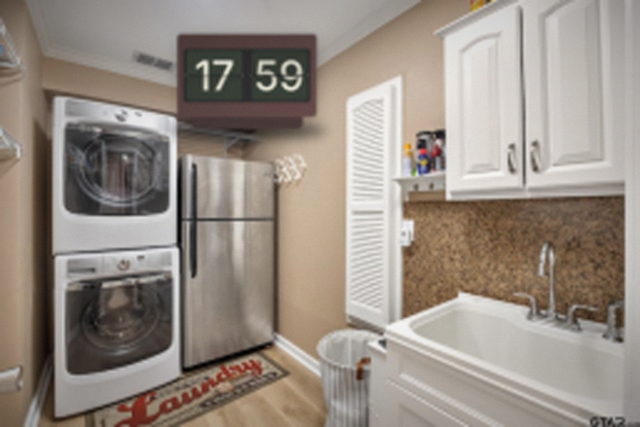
17:59
